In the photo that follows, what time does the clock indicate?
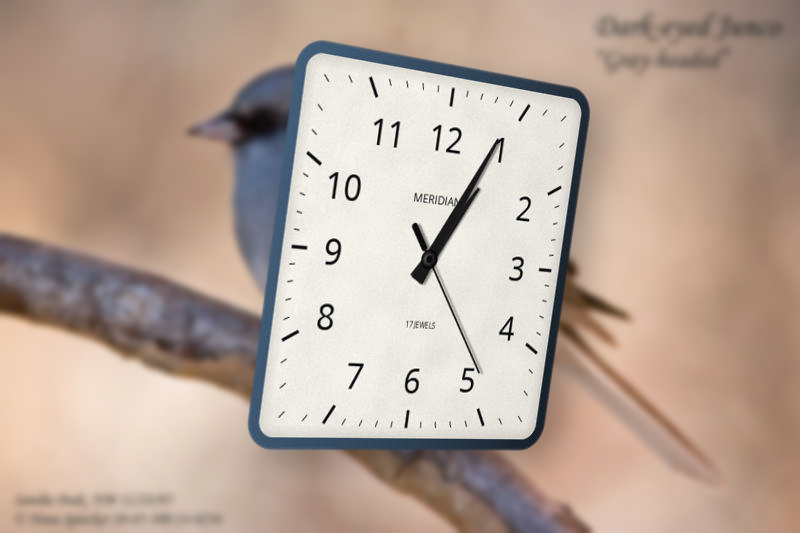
1:04:24
